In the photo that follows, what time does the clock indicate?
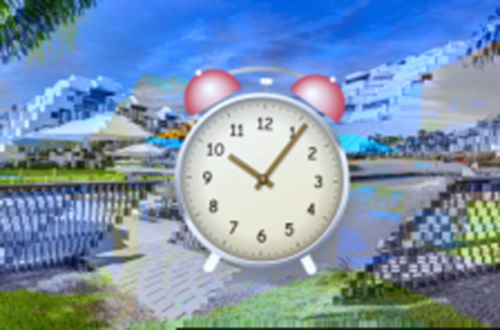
10:06
